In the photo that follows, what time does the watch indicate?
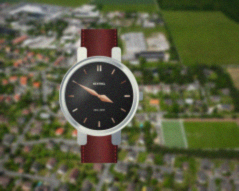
3:50
